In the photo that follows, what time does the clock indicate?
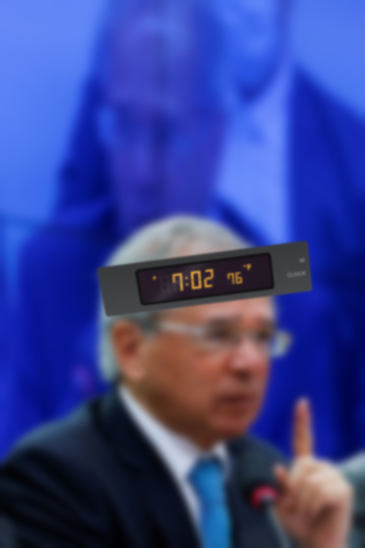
7:02
